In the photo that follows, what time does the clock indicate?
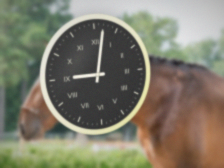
9:02
